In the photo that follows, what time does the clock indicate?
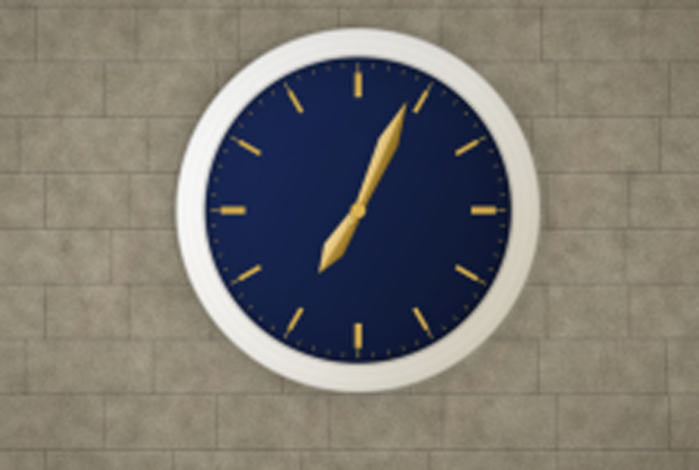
7:04
